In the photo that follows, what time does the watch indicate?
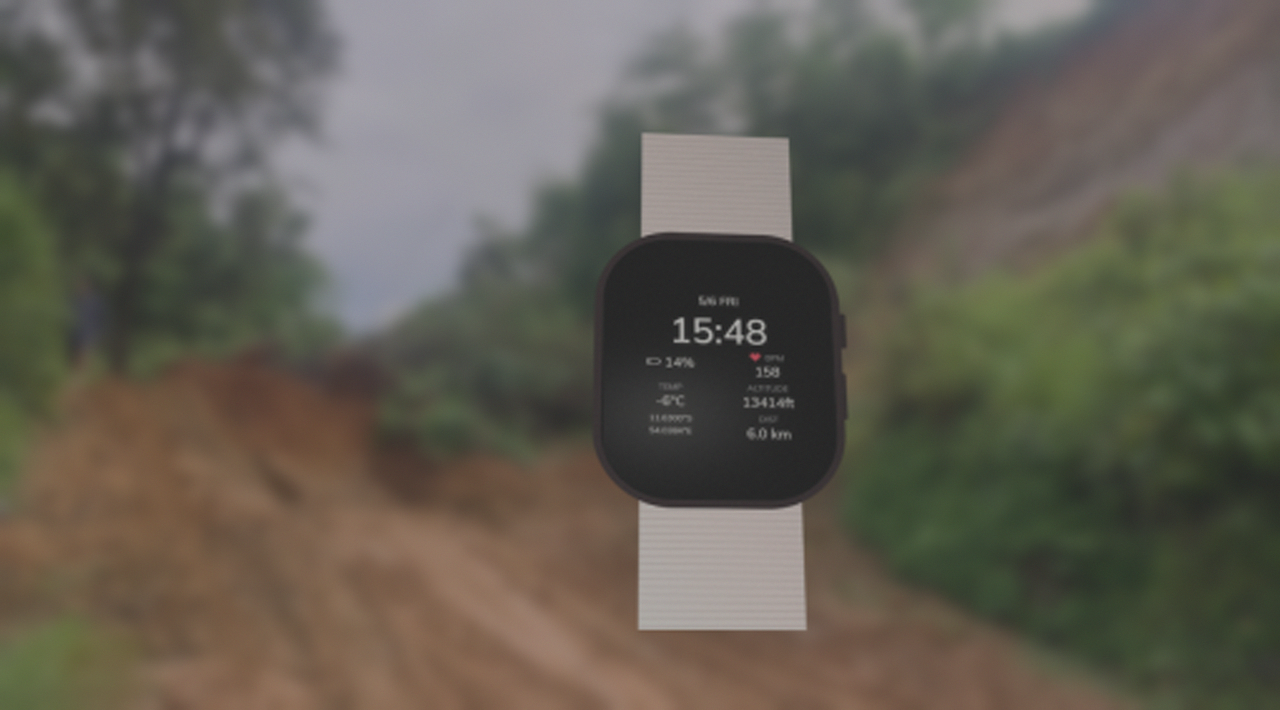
15:48
